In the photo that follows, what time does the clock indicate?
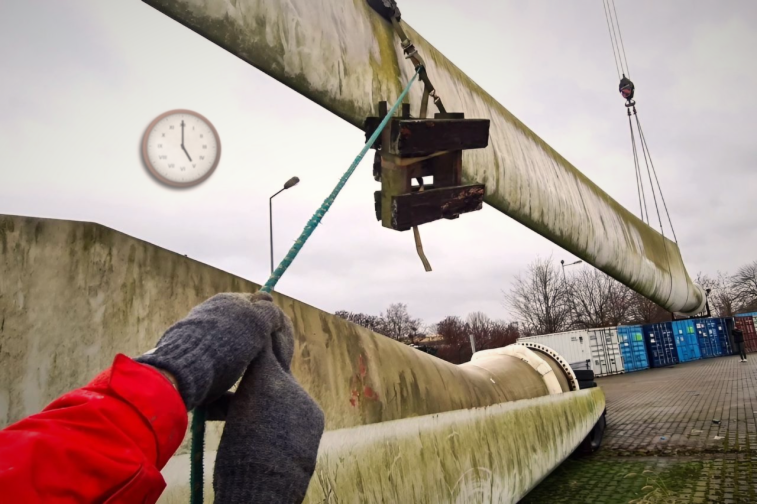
5:00
